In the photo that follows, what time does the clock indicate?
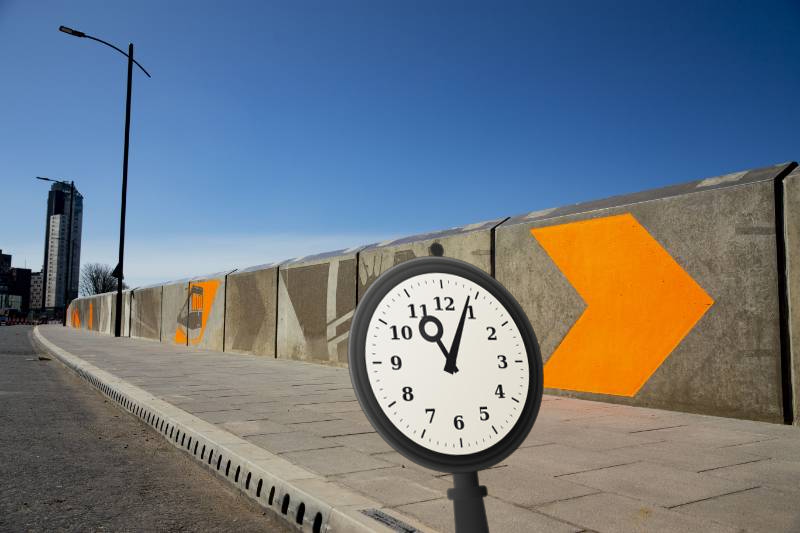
11:04
